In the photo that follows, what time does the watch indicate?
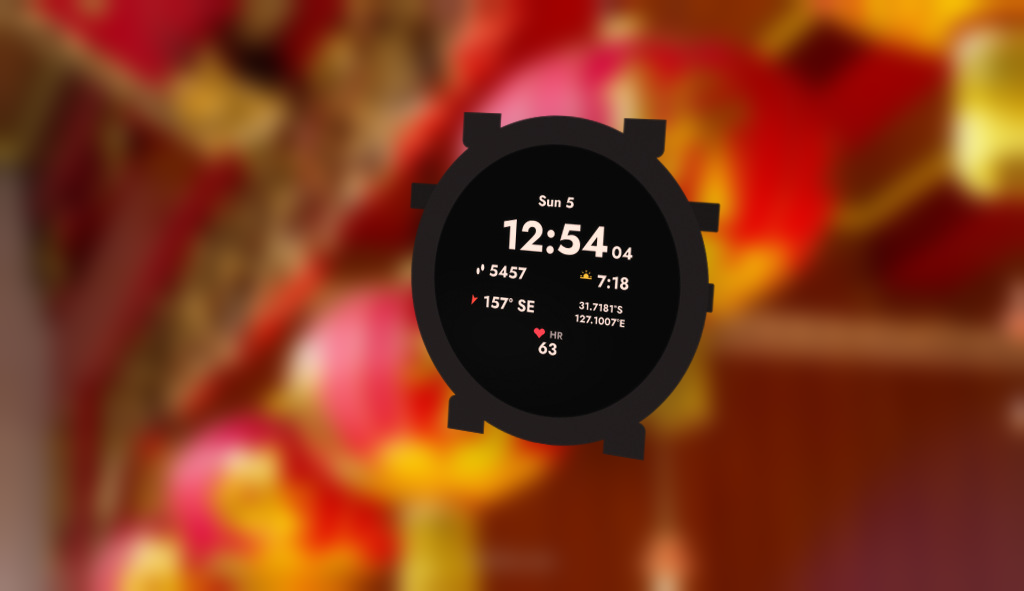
12:54:04
